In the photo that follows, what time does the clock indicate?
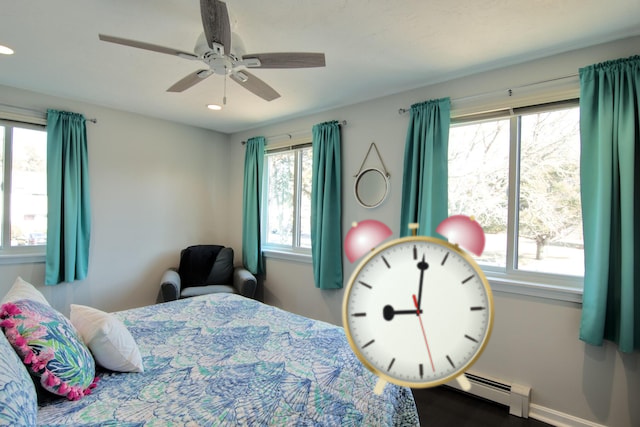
9:01:28
